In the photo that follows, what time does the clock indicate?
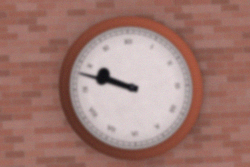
9:48
